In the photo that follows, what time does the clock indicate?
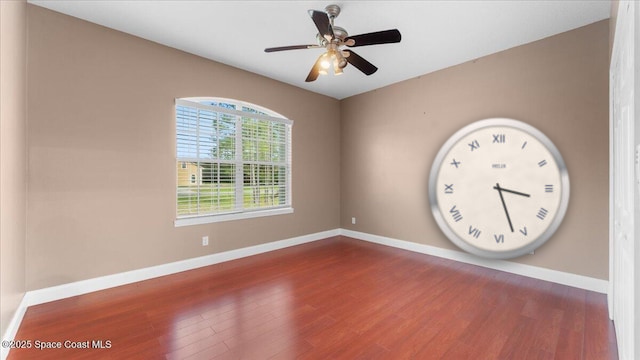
3:27
